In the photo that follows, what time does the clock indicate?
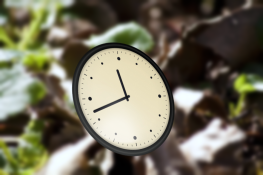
11:42
